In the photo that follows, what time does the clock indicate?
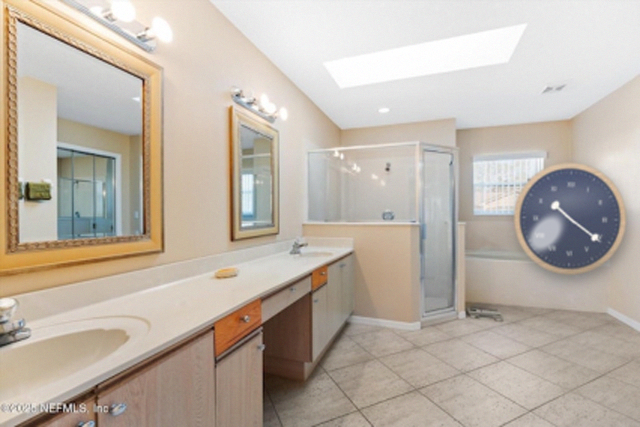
10:21
